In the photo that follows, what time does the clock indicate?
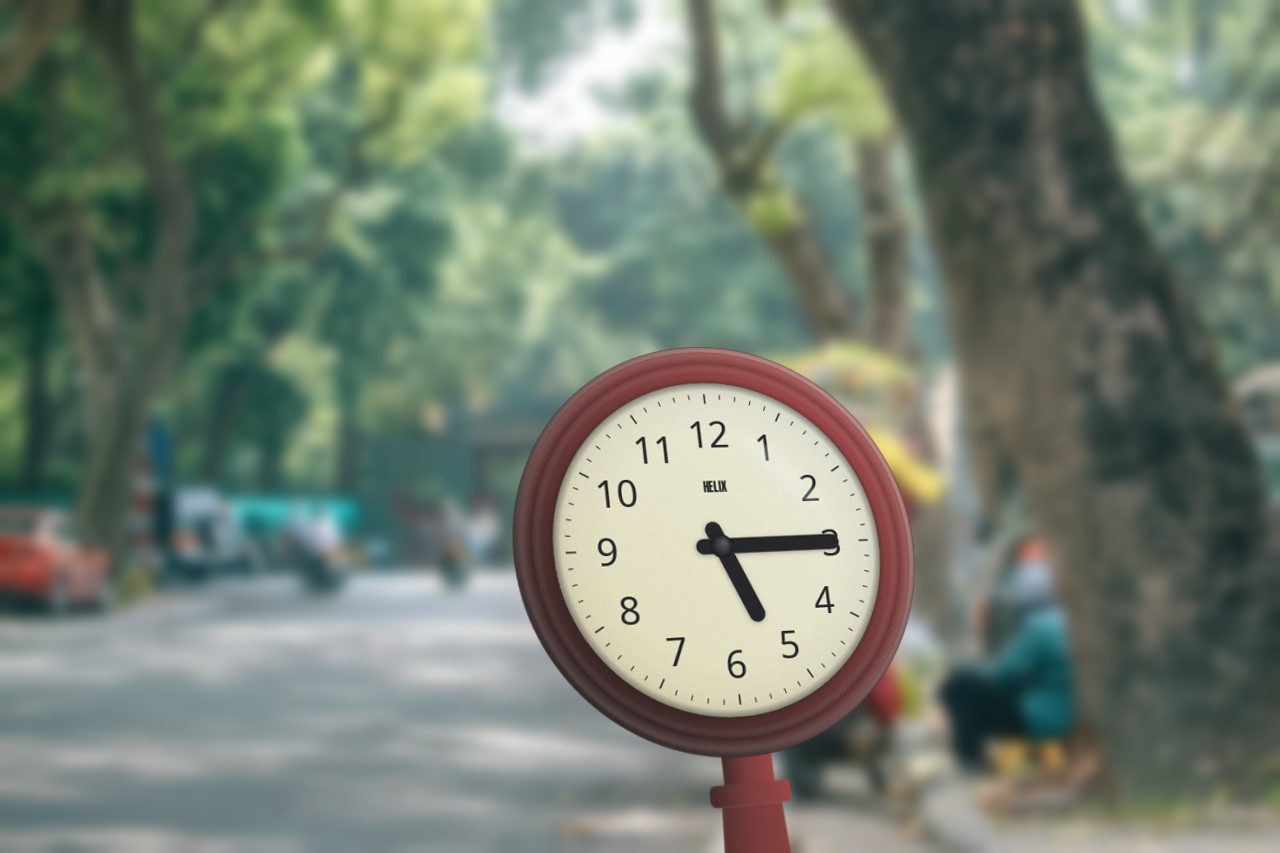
5:15
